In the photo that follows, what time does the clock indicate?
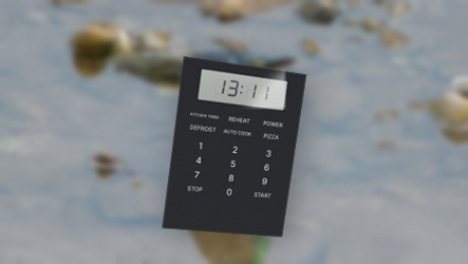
13:11
